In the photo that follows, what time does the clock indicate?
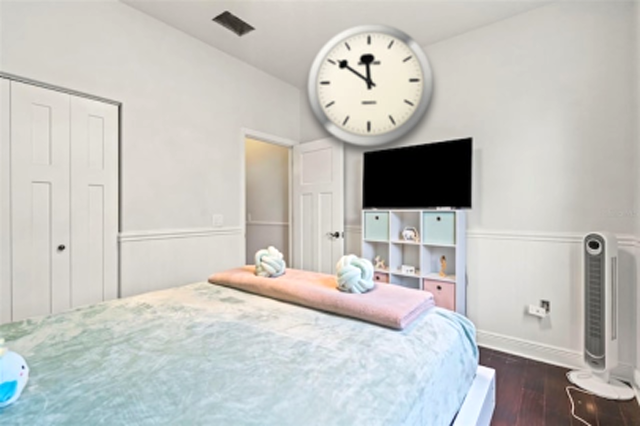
11:51
